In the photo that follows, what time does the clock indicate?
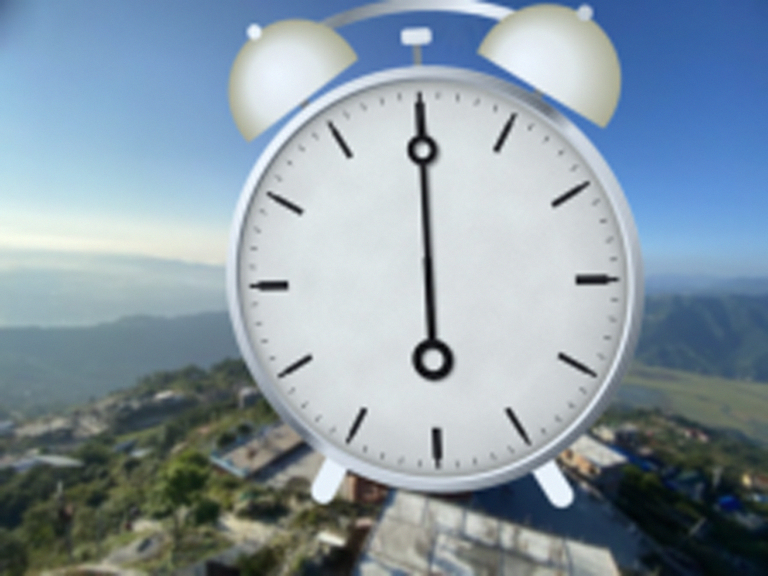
6:00
